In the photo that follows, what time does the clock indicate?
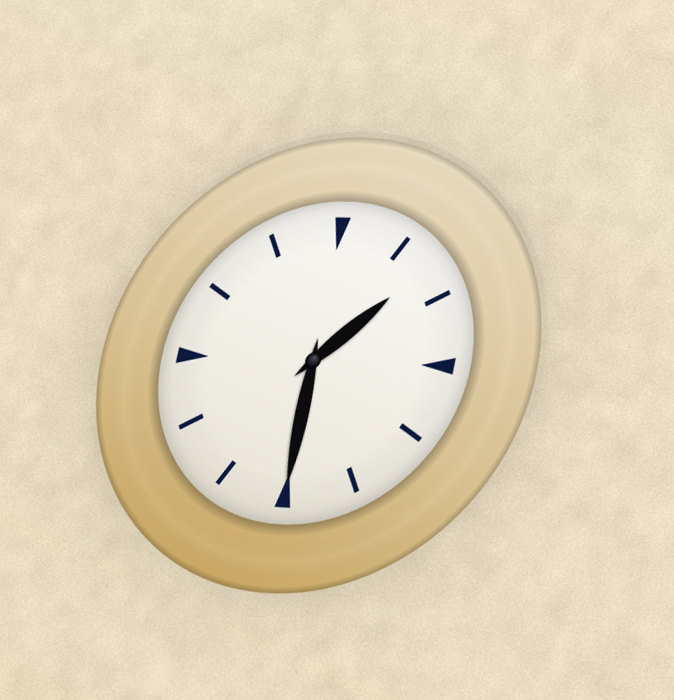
1:30
